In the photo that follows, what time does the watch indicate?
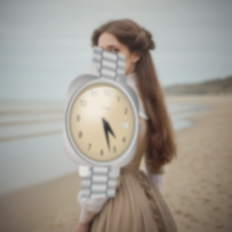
4:27
